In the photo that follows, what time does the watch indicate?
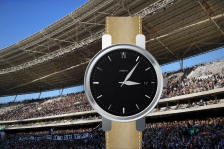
3:06
